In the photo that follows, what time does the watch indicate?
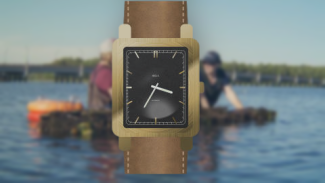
3:35
